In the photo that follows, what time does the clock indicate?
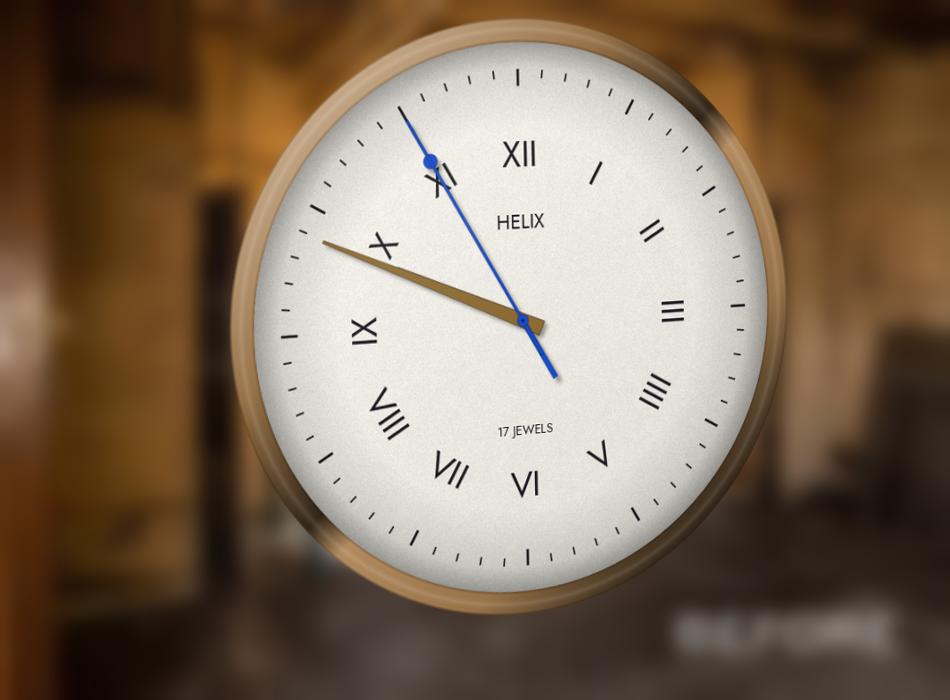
9:48:55
